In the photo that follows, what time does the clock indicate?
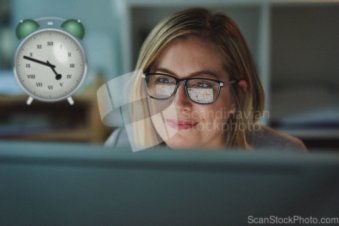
4:48
